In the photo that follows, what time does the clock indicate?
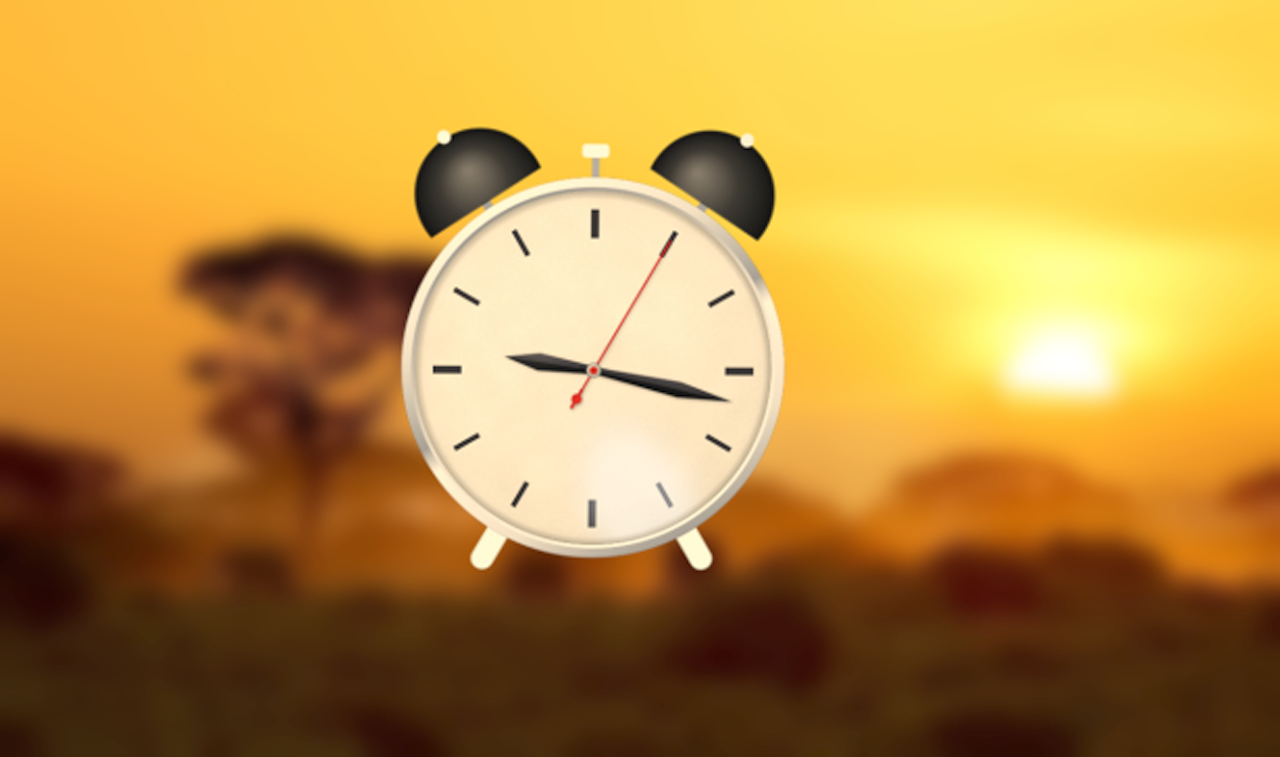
9:17:05
